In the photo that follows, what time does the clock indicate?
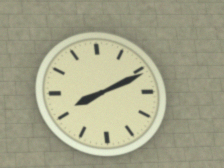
8:11
